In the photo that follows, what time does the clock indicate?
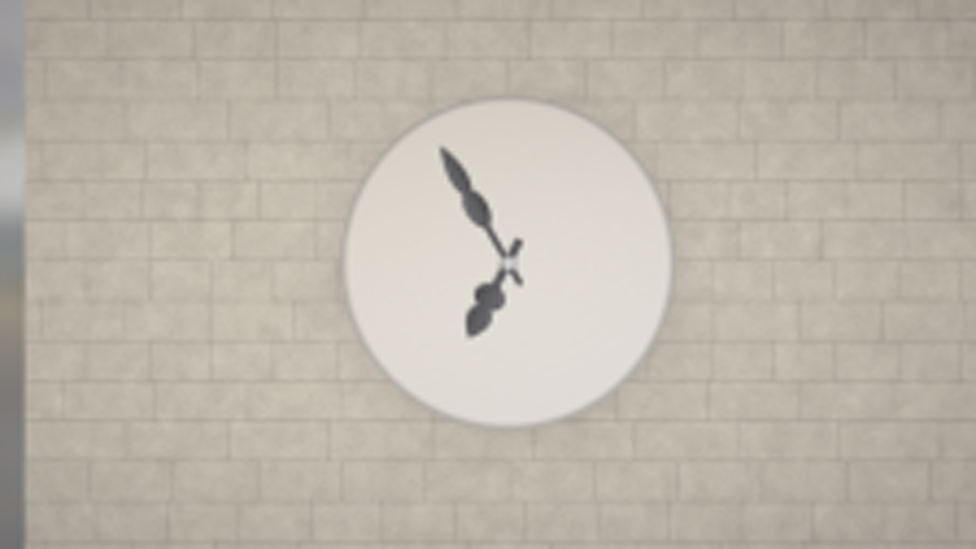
6:55
